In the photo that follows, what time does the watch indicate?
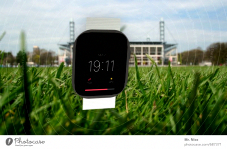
19:11
